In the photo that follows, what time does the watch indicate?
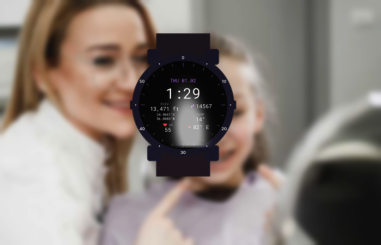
1:29
